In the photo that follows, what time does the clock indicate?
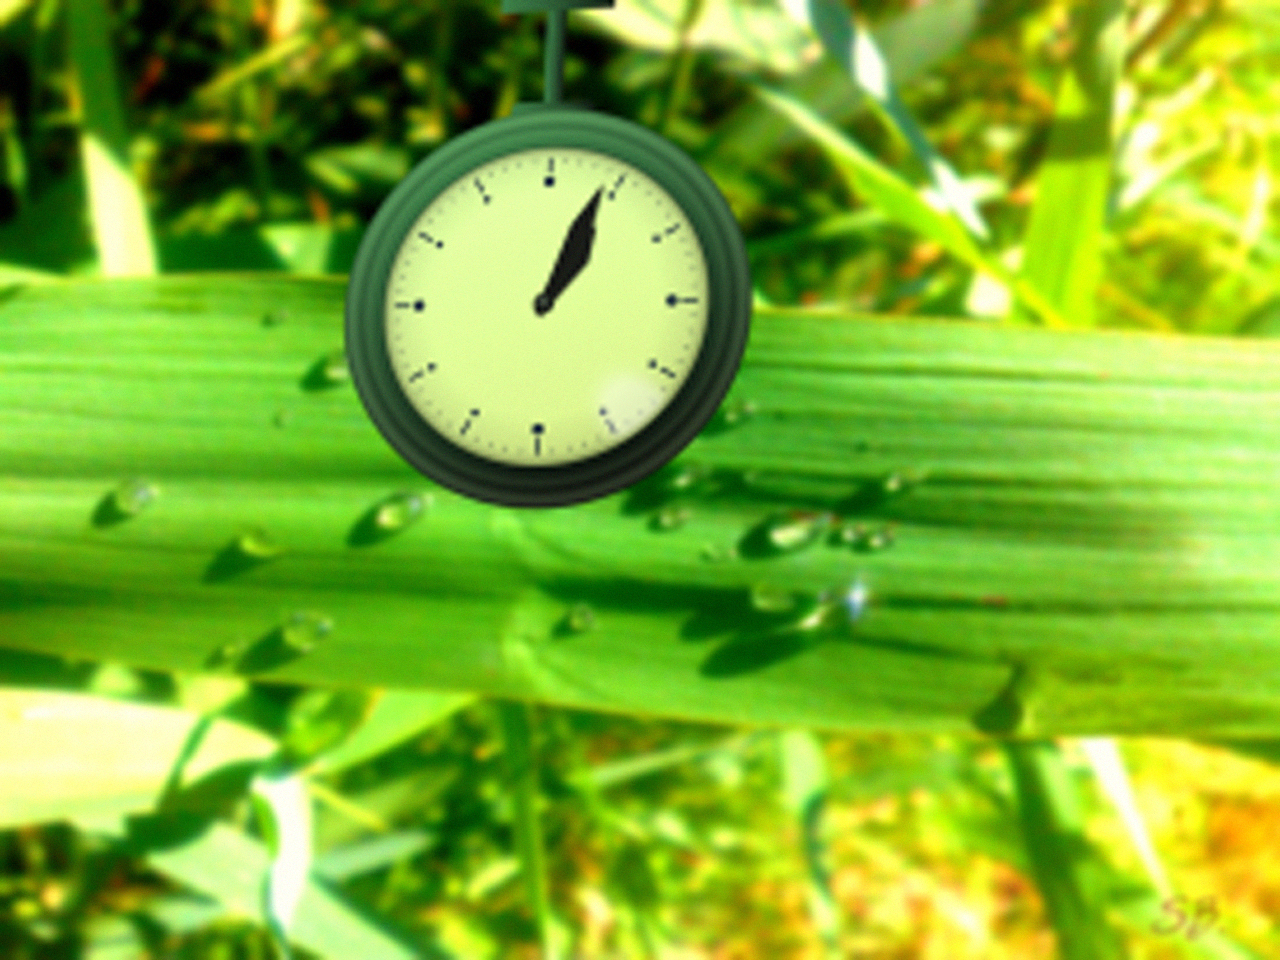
1:04
